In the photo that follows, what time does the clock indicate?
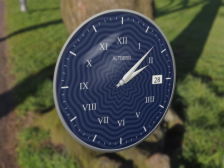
2:08
